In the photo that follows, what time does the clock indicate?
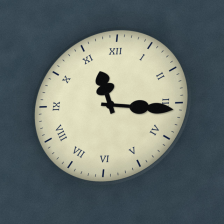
11:16
